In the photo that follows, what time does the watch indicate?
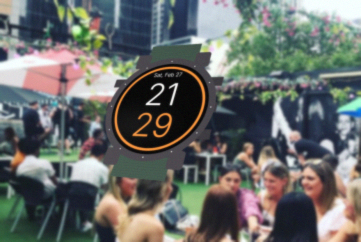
21:29
